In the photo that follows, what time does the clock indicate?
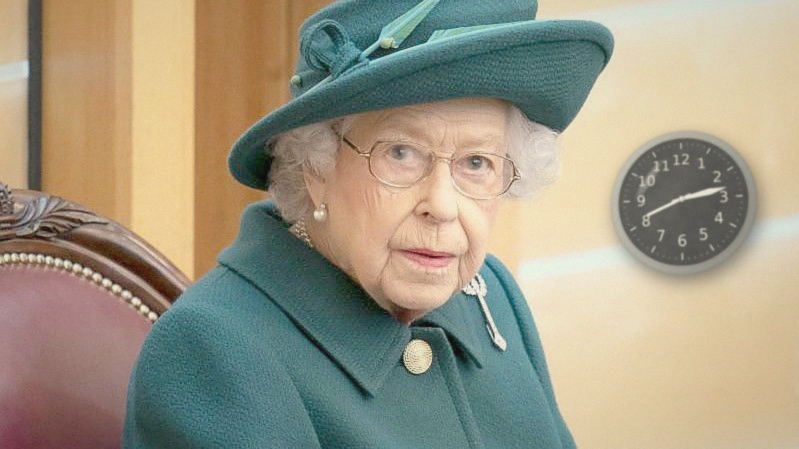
8:13
